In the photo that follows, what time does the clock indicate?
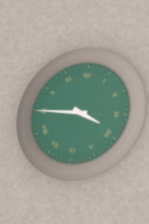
3:45
